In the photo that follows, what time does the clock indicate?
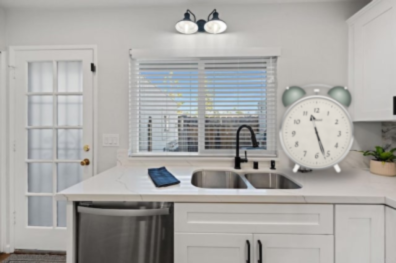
11:27
